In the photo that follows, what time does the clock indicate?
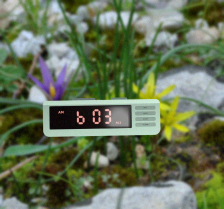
6:03
